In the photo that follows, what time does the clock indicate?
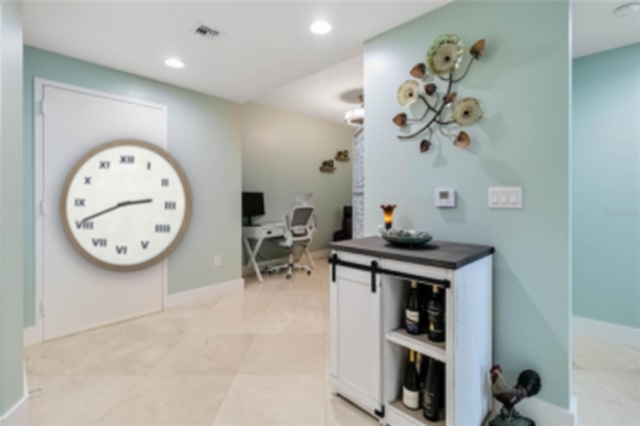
2:41
